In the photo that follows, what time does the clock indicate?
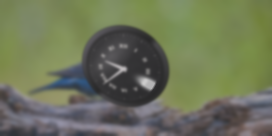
9:38
